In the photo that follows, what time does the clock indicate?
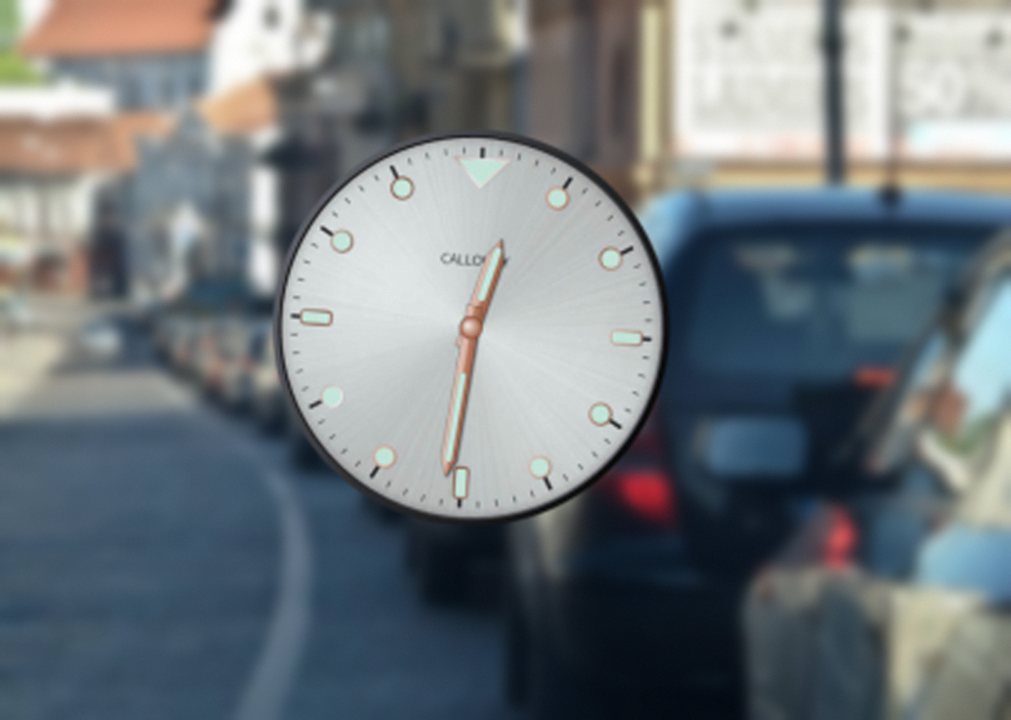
12:31
